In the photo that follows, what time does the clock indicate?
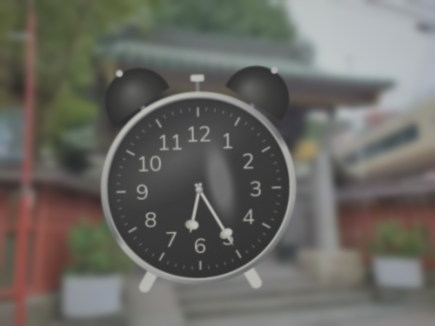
6:25
